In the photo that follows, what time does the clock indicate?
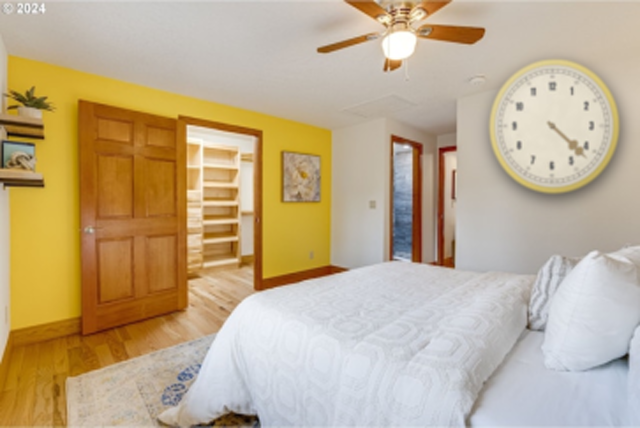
4:22
